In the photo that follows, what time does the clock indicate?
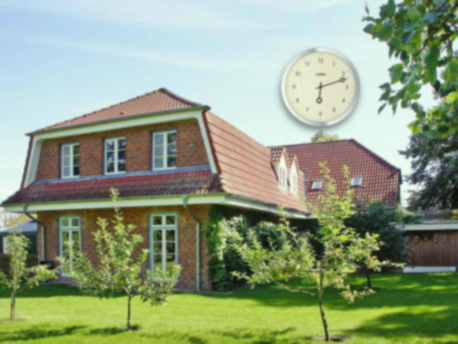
6:12
